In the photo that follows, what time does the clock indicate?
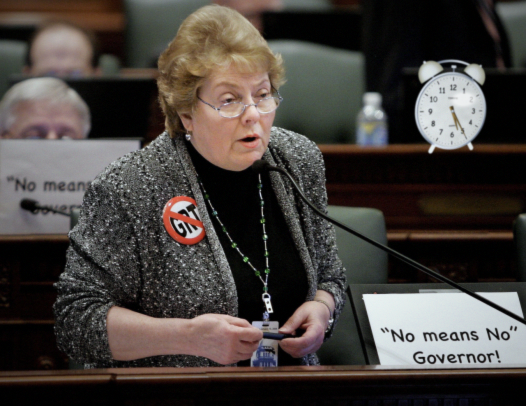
5:25
